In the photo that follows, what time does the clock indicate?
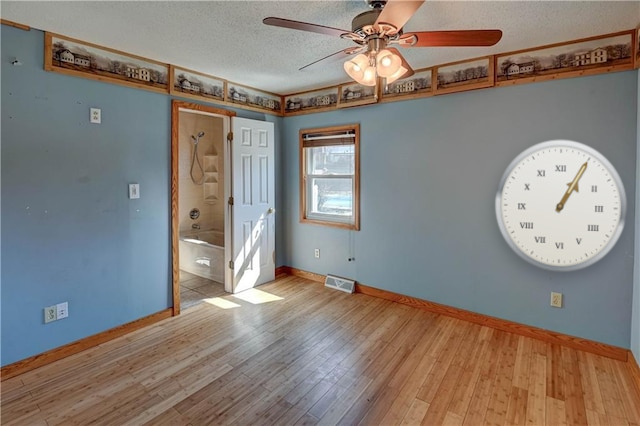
1:05
